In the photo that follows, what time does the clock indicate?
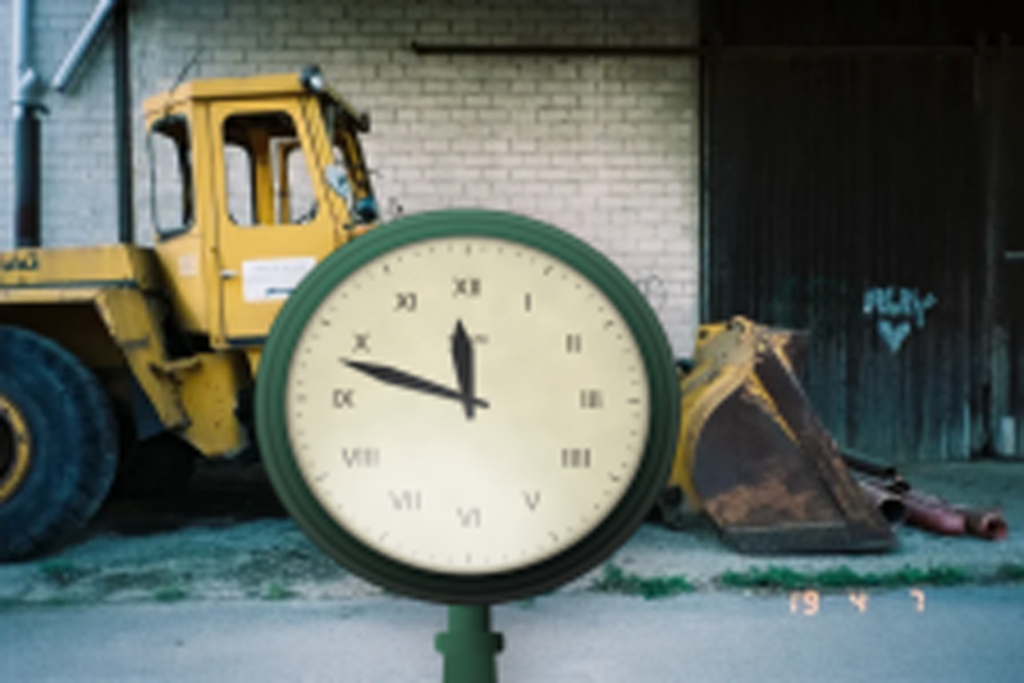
11:48
